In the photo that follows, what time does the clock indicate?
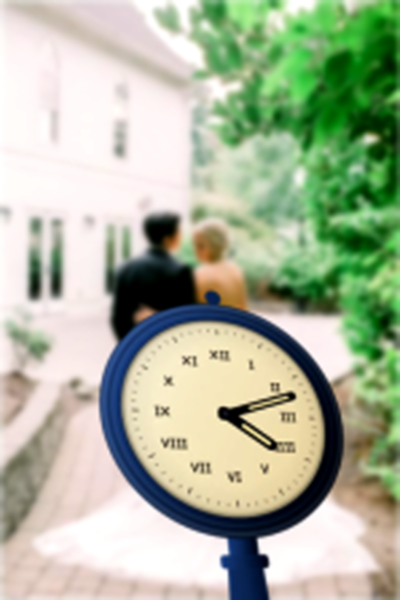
4:12
